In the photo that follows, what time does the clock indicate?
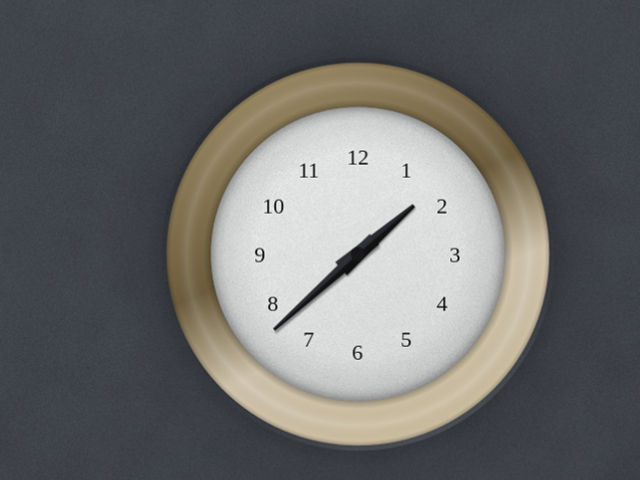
1:38
